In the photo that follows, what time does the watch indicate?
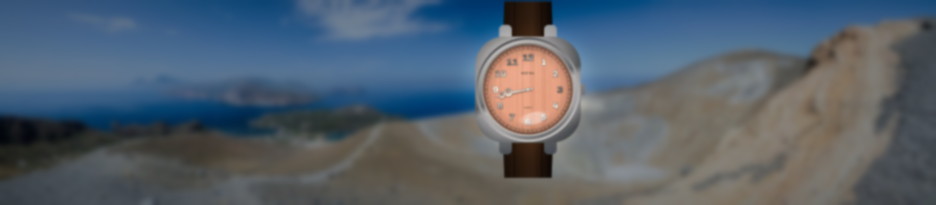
8:43
